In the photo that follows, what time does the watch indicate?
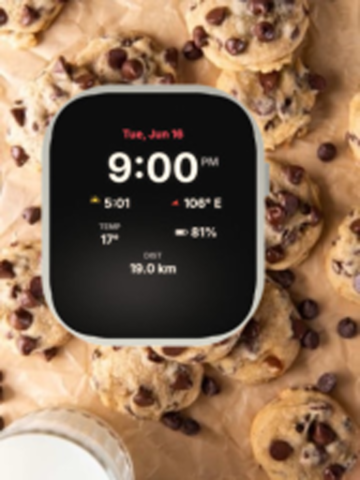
9:00
